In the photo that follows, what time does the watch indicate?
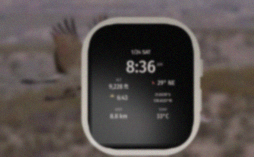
8:36
